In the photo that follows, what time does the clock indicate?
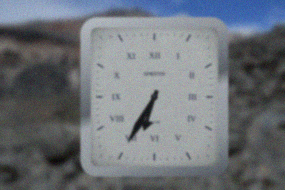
6:35
